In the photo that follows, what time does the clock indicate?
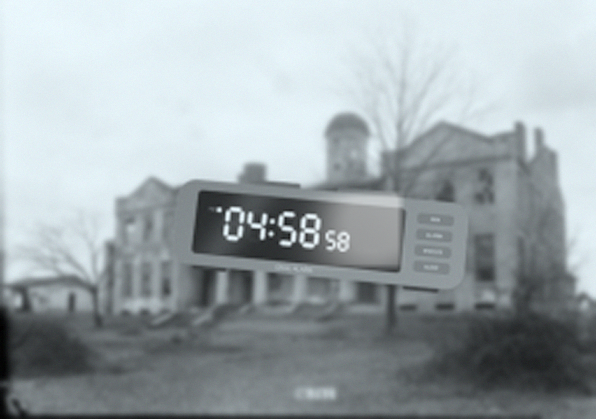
4:58:58
